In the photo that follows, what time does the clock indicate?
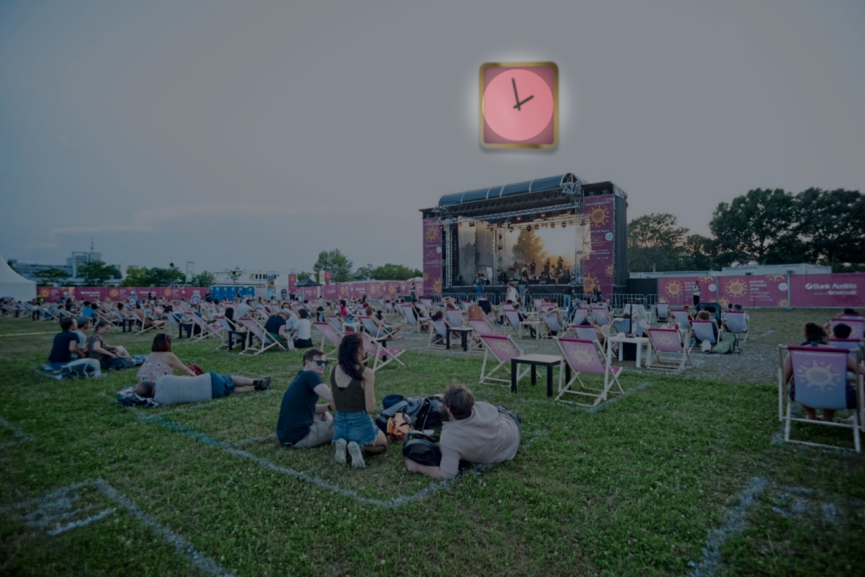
1:58
